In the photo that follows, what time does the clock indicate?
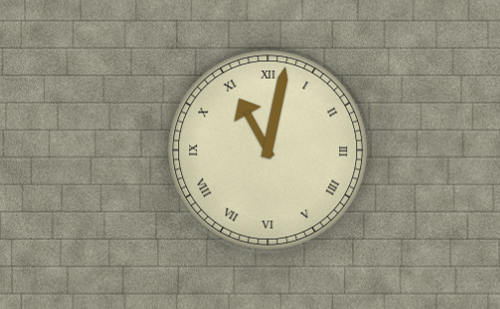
11:02
